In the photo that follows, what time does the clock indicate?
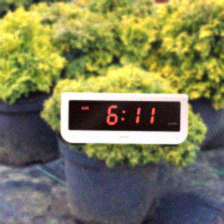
6:11
